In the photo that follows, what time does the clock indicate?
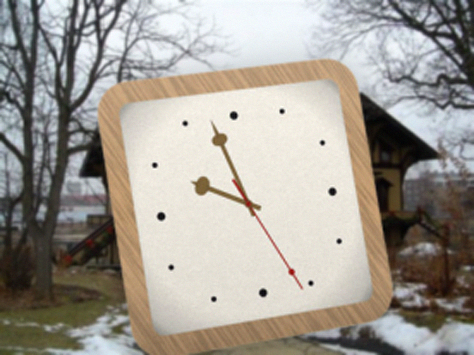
9:57:26
